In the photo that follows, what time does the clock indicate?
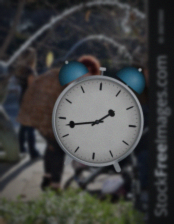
1:43
